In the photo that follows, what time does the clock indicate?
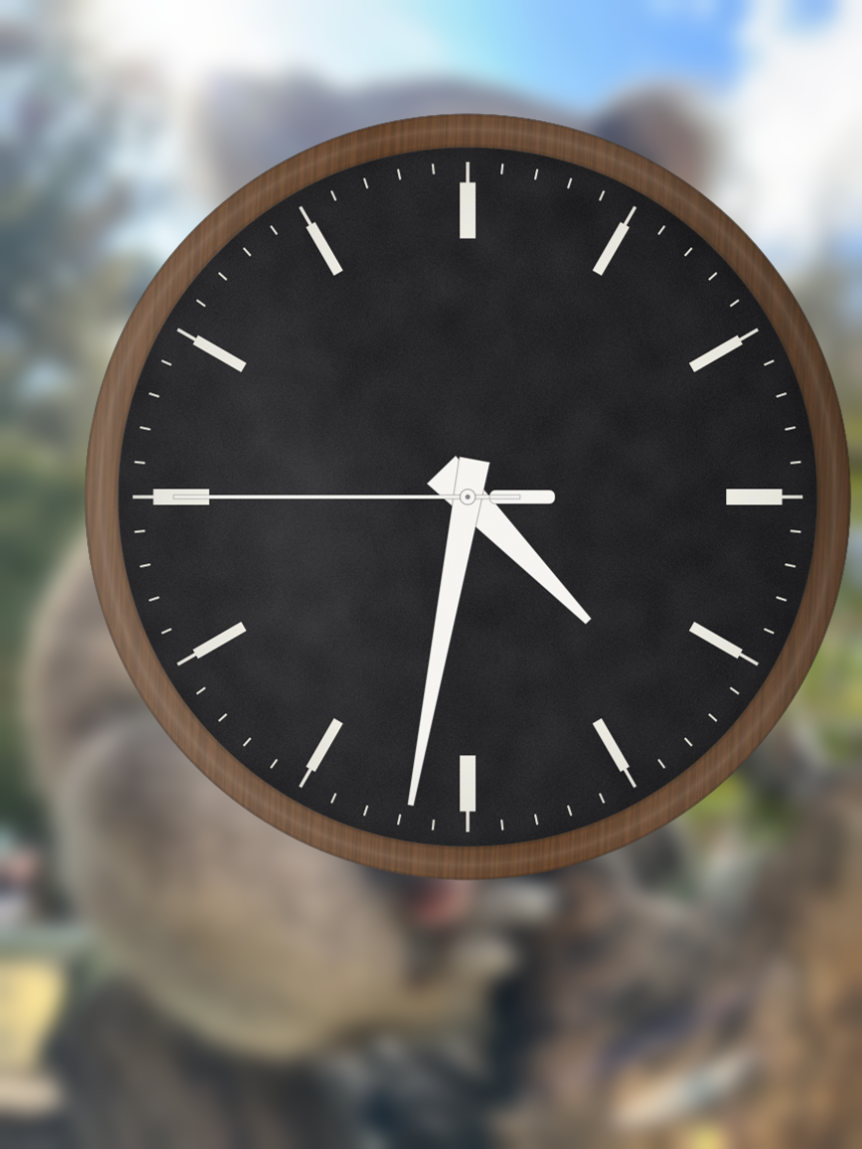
4:31:45
